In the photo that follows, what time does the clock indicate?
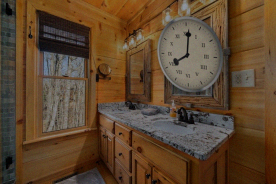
8:01
